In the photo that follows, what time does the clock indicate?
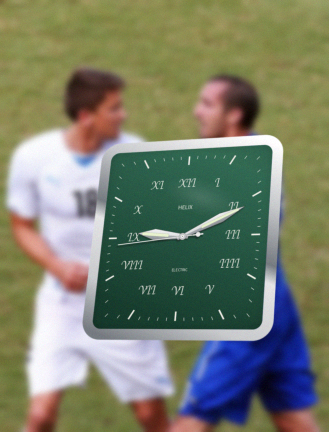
9:10:44
